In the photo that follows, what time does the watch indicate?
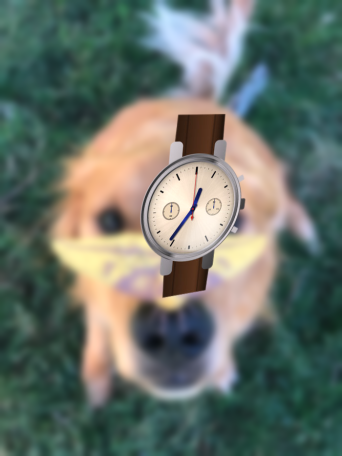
12:36
